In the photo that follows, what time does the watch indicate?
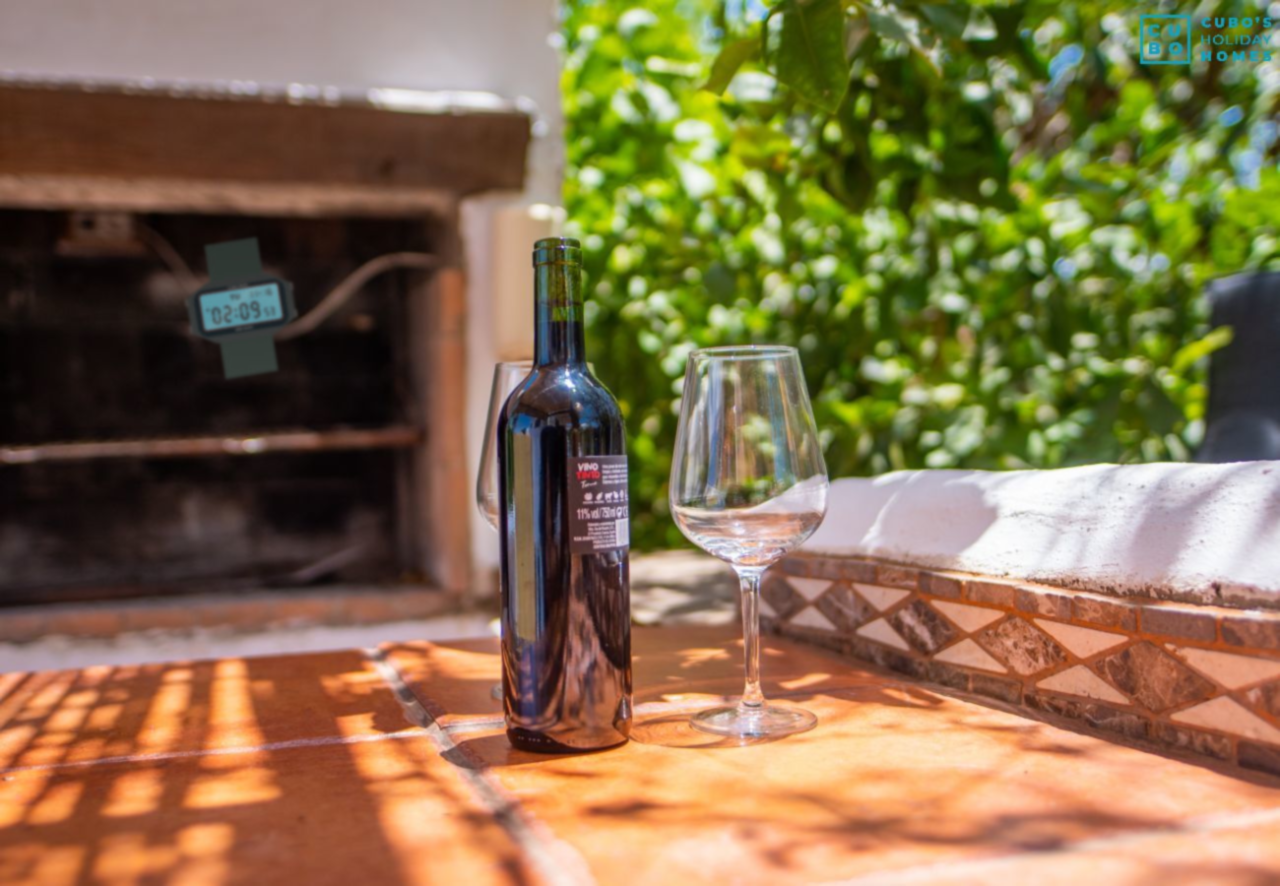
2:09
